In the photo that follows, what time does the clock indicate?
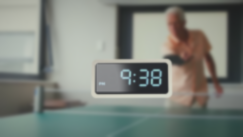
9:38
